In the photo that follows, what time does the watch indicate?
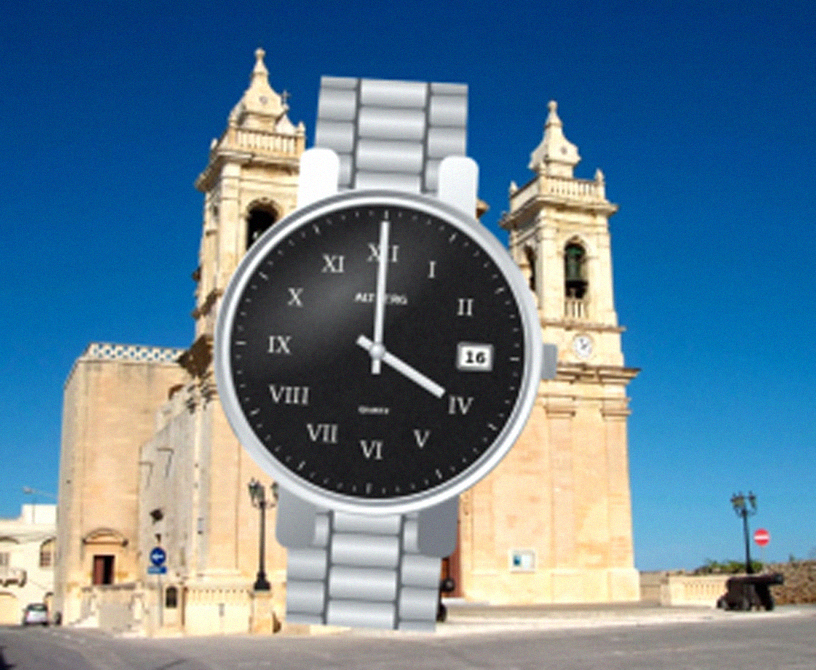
4:00
